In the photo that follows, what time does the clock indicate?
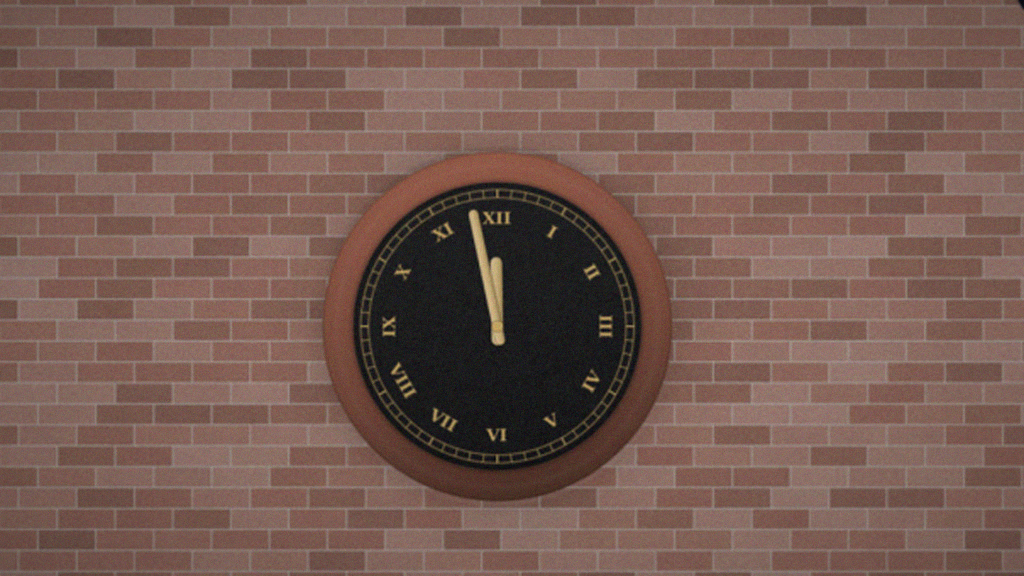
11:58
